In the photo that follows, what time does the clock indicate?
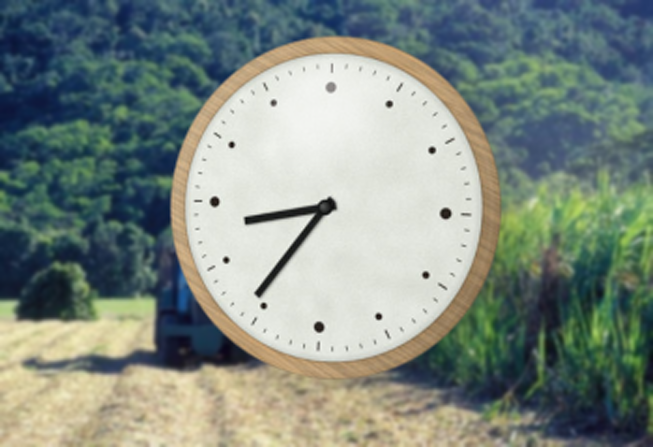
8:36
